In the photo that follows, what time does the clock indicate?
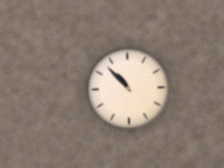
10:53
